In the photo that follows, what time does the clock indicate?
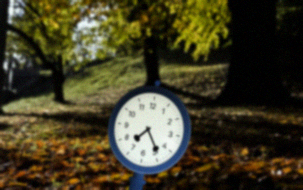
7:24
